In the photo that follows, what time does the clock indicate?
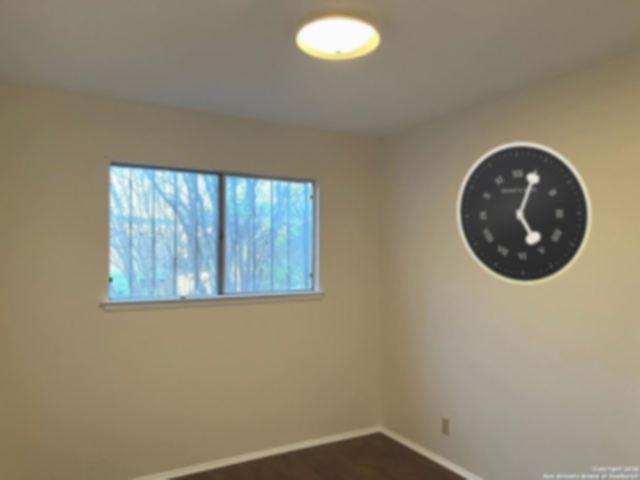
5:04
